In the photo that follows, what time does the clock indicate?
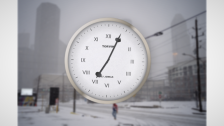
7:04
